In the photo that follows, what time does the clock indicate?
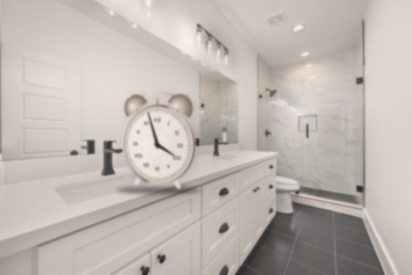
3:57
